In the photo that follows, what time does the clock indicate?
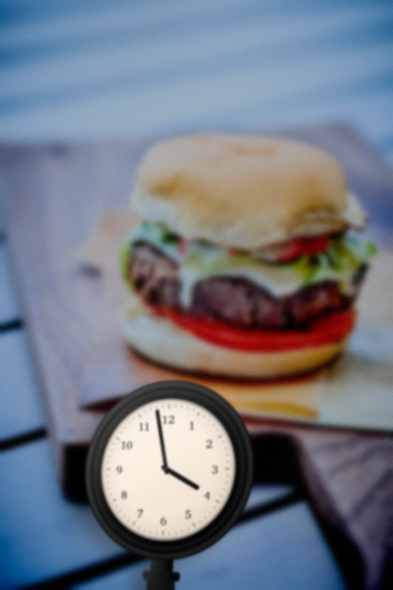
3:58
